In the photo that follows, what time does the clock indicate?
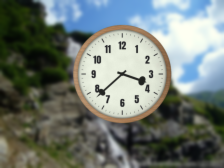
3:38
